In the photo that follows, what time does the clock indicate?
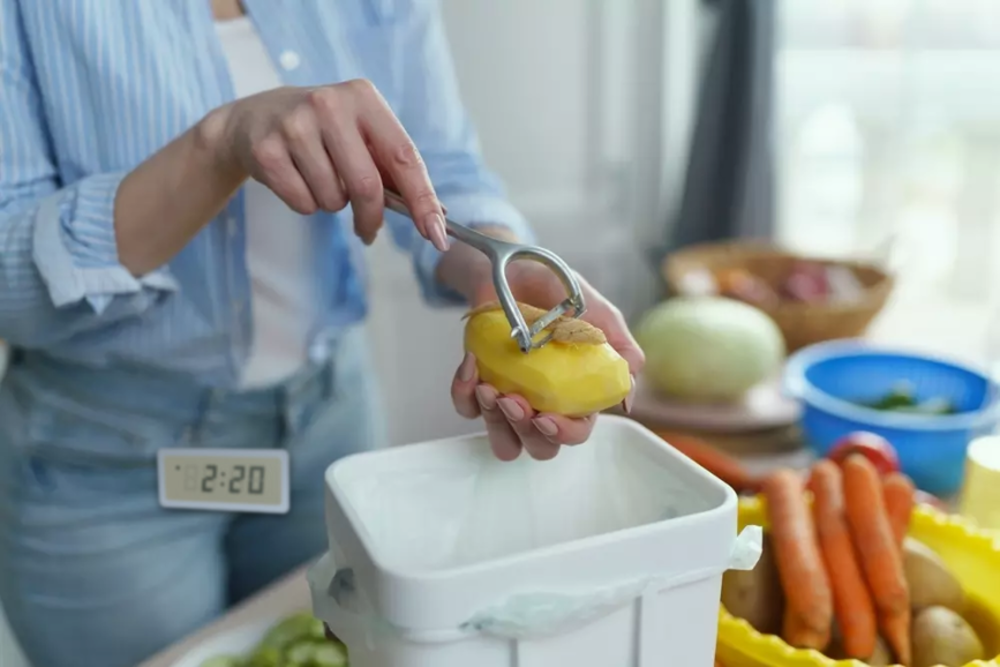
2:20
